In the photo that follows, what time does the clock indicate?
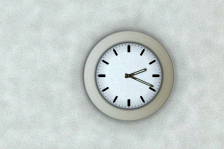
2:19
